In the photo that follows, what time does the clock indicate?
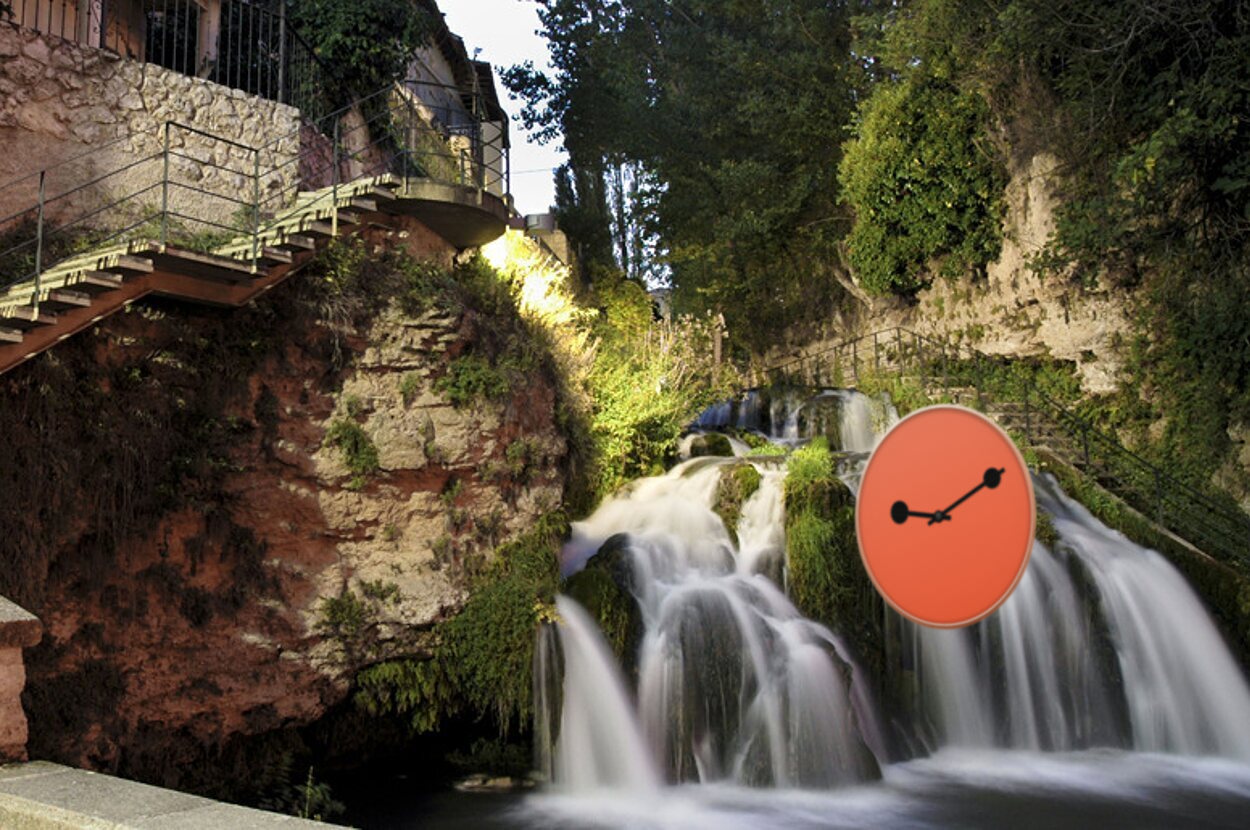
9:10
